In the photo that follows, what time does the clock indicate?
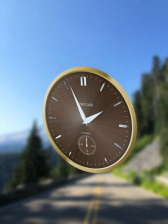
1:56
